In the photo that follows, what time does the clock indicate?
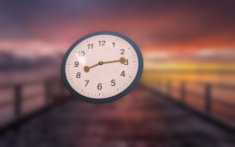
8:14
